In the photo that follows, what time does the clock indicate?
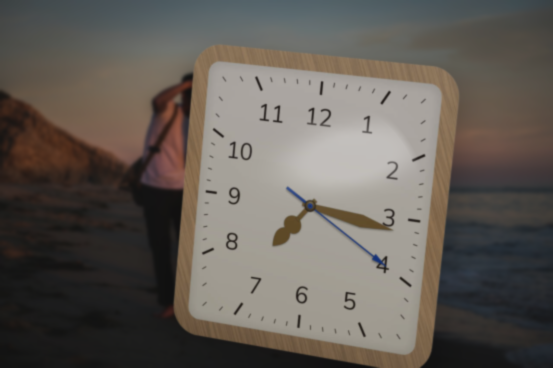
7:16:20
